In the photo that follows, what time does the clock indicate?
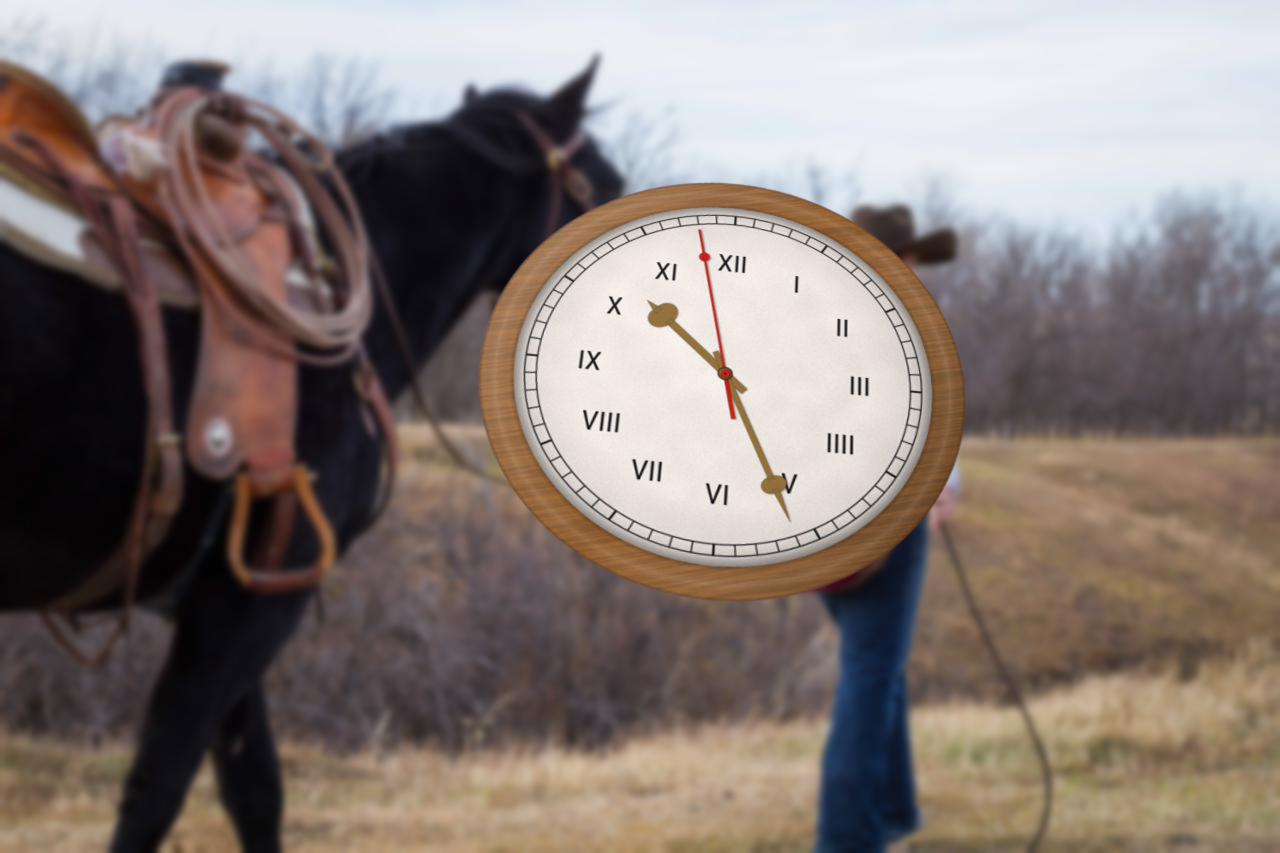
10:25:58
